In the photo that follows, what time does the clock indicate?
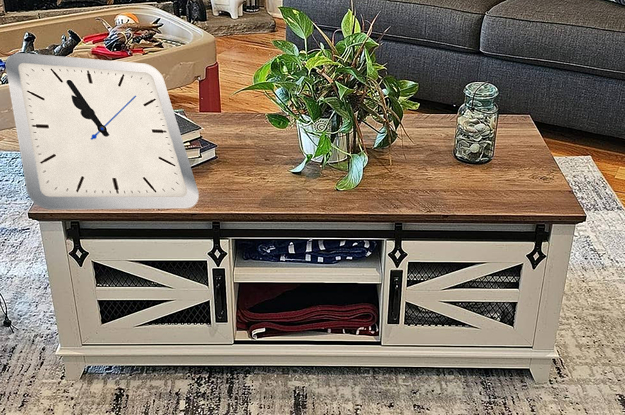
10:56:08
